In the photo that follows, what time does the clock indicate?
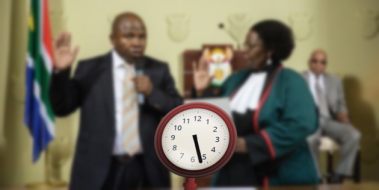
5:27
